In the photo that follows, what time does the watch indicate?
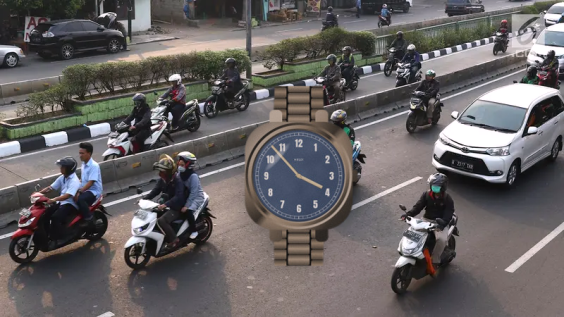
3:53
